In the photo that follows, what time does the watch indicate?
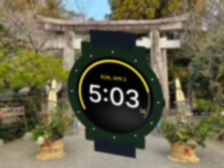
5:03
